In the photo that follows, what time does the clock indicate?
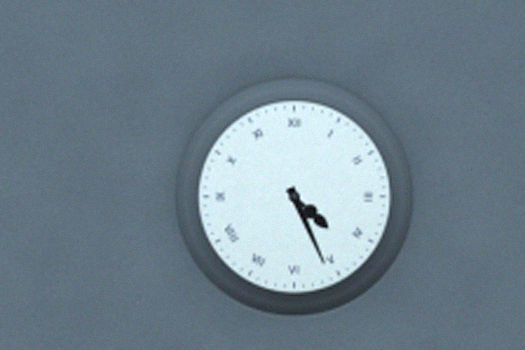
4:26
